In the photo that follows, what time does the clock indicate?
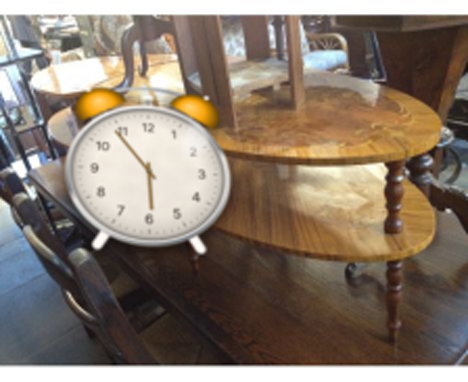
5:54
